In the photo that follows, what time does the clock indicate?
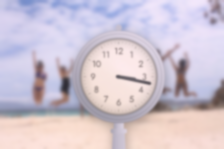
3:17
